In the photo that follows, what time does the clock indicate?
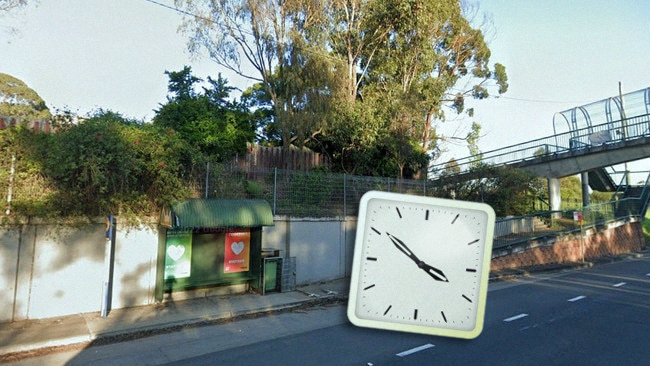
3:51
